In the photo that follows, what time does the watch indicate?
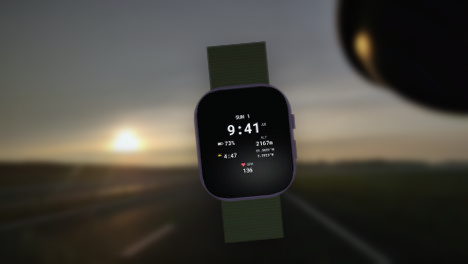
9:41
